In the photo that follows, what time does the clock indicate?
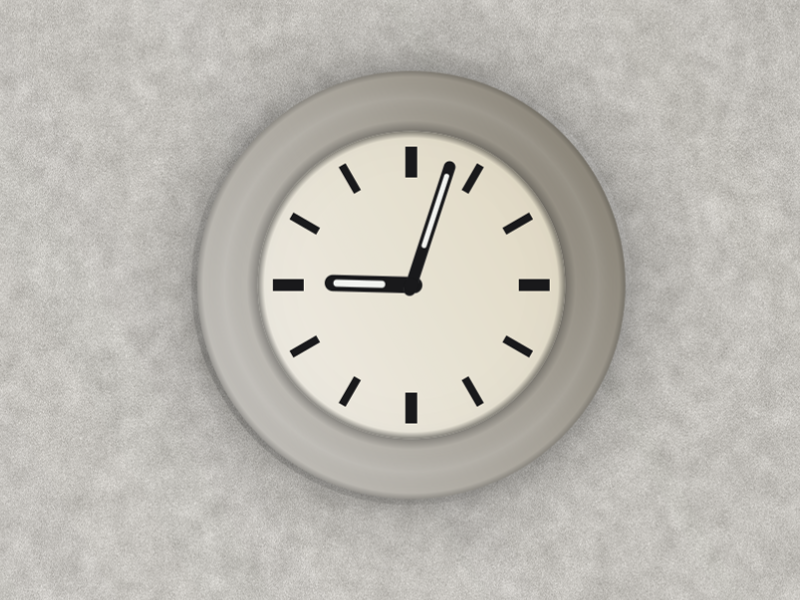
9:03
